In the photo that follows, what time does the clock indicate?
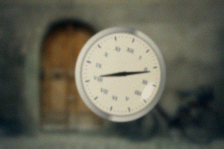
8:11
